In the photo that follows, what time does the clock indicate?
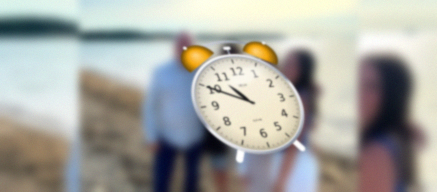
10:50
